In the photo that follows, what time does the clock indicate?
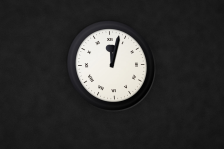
12:03
